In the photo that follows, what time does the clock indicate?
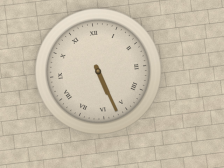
5:27
